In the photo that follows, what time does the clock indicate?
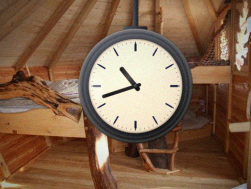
10:42
